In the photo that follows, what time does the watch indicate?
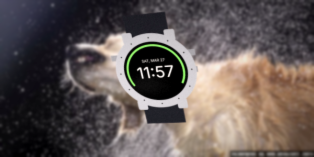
11:57
